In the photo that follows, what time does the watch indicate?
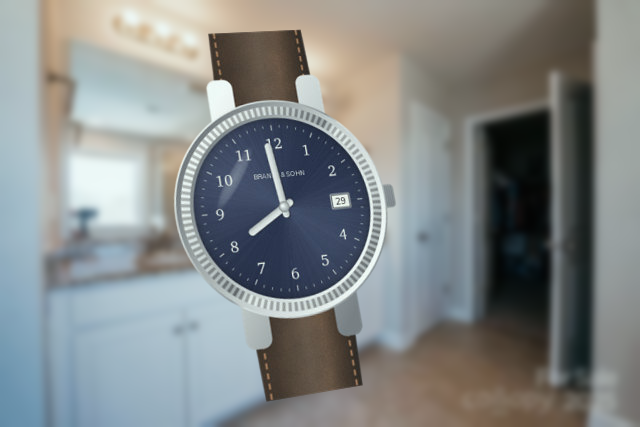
7:59
